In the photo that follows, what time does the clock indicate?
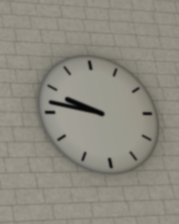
9:47
